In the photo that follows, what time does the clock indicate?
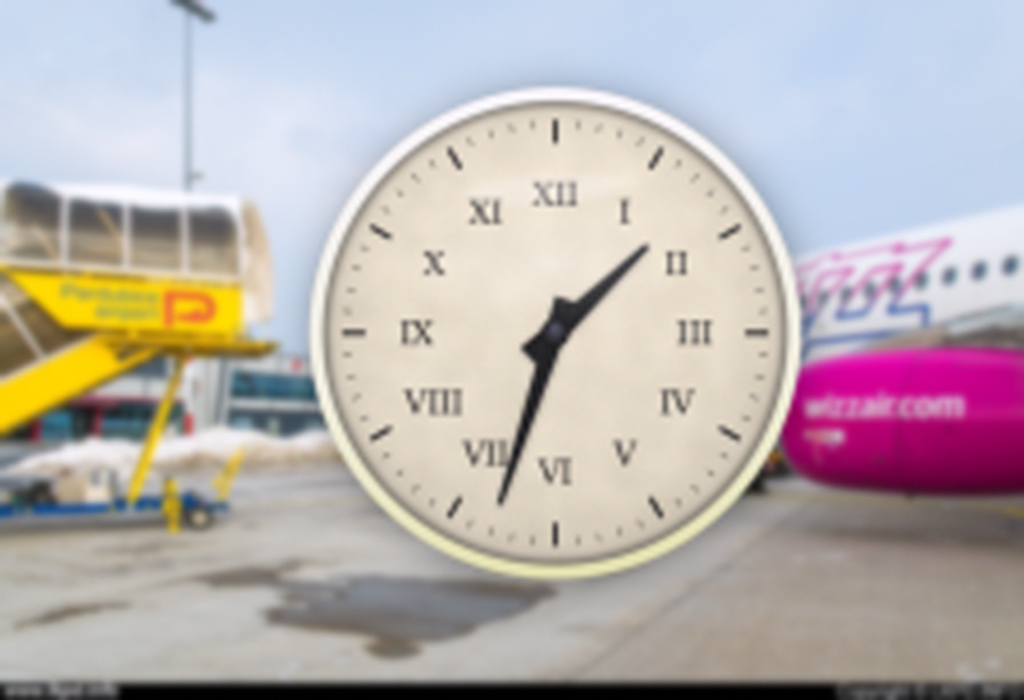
1:33
